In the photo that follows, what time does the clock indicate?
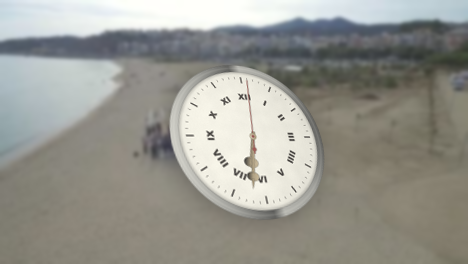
6:32:01
